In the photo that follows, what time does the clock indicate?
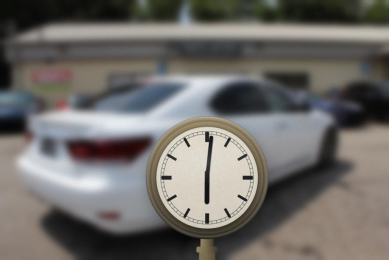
6:01
